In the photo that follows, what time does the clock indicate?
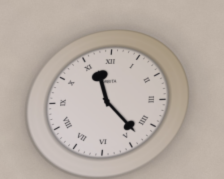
11:23
